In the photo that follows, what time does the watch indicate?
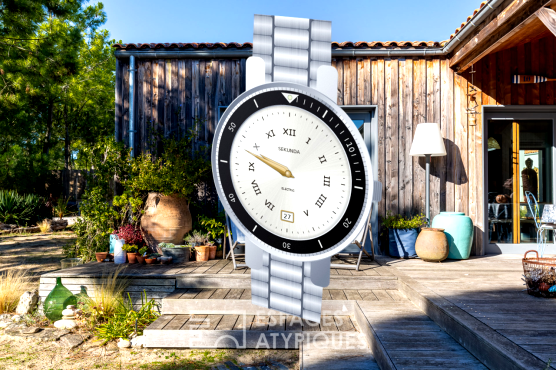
9:48
